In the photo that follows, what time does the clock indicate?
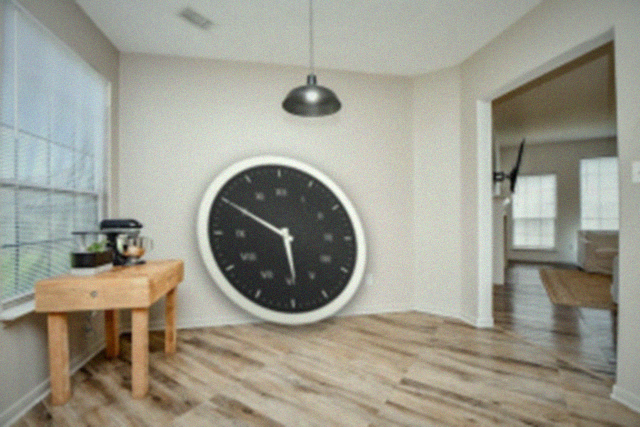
5:50
